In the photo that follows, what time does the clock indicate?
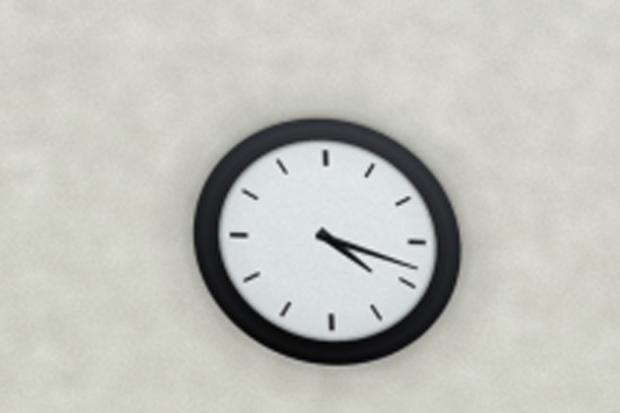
4:18
